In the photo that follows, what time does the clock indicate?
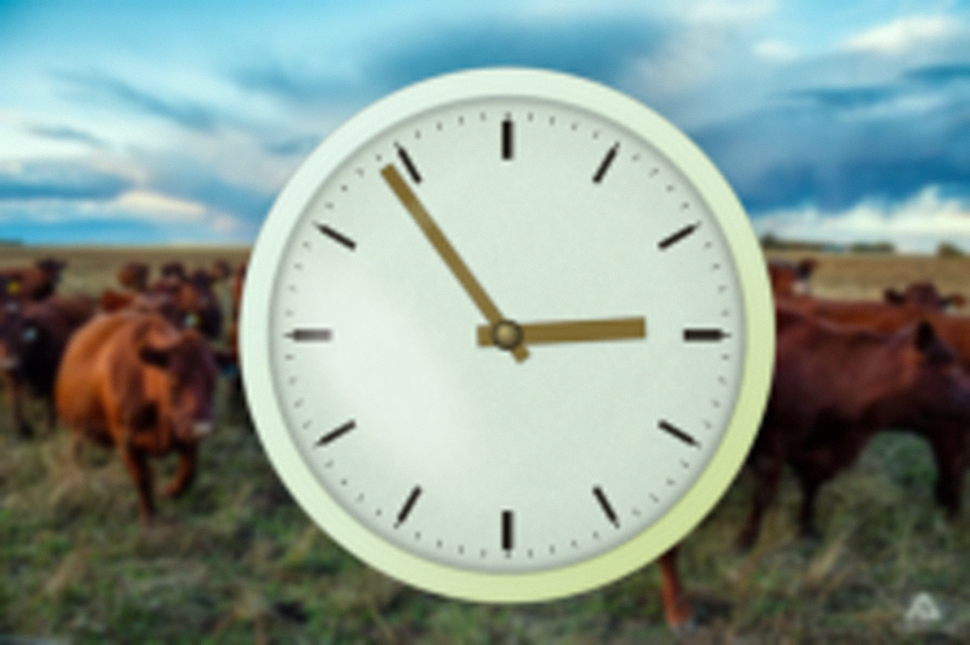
2:54
